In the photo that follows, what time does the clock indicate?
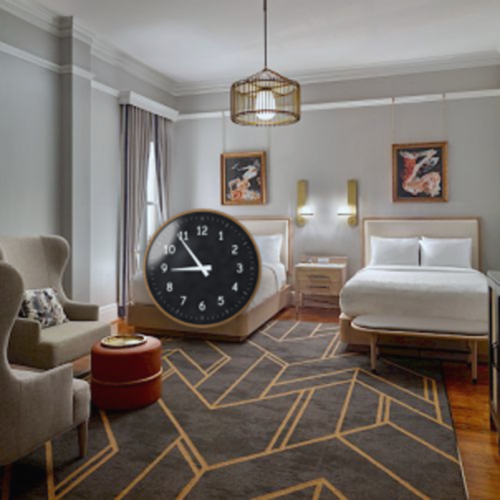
8:54
